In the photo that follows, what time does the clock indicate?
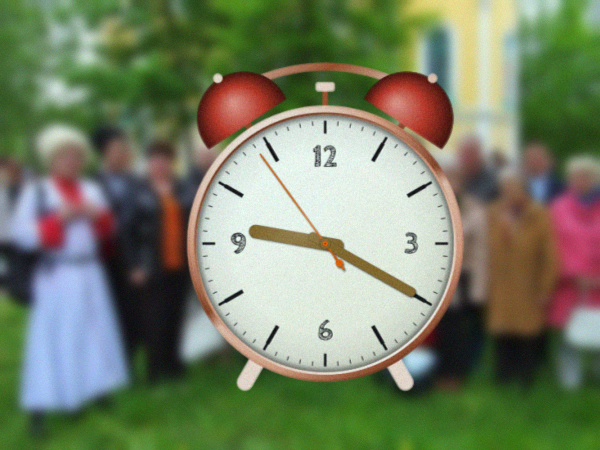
9:19:54
